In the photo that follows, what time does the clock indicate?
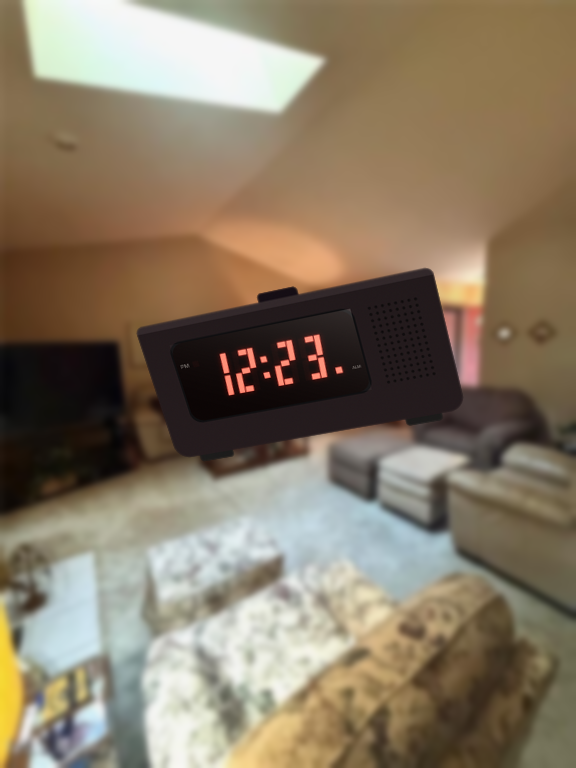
12:23
